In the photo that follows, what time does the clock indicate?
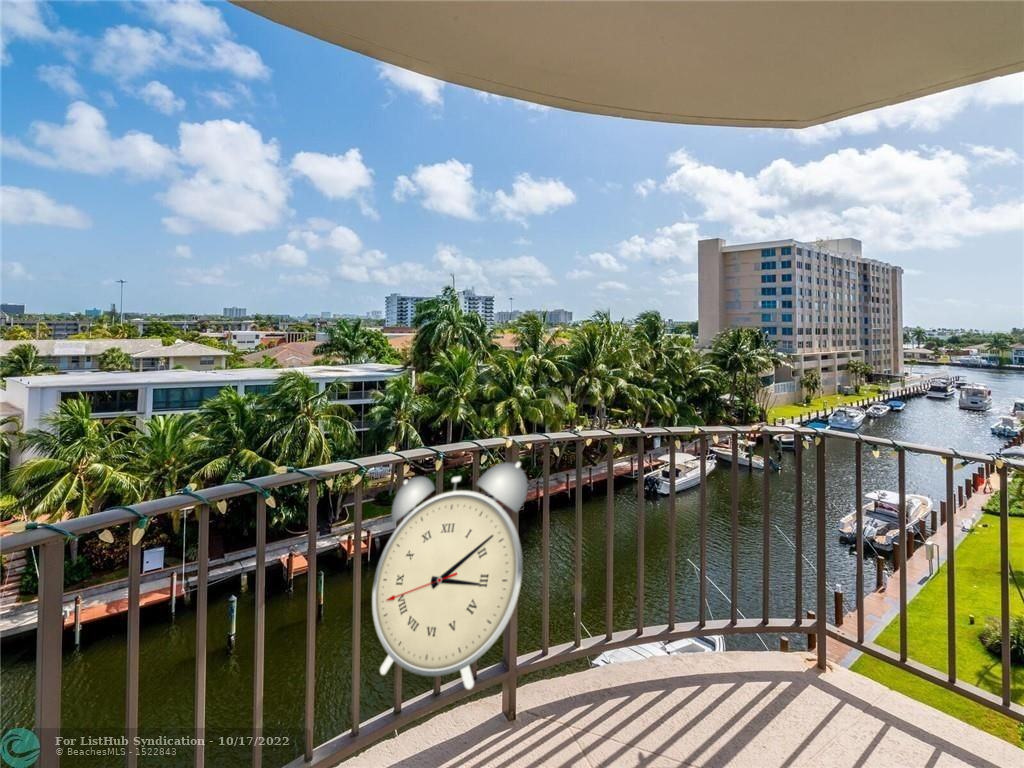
3:08:42
